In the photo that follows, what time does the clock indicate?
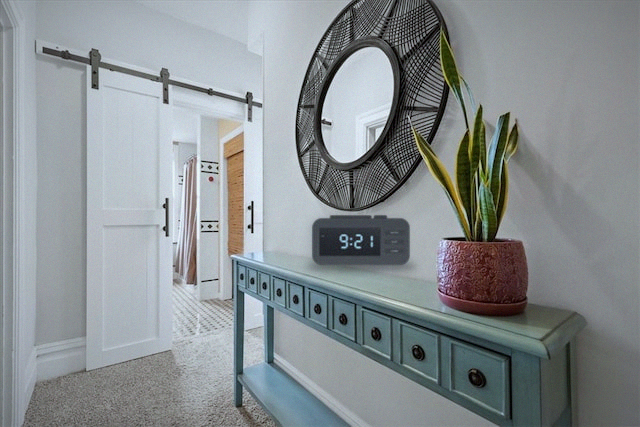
9:21
